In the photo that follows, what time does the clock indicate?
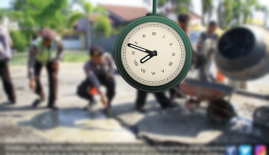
7:48
